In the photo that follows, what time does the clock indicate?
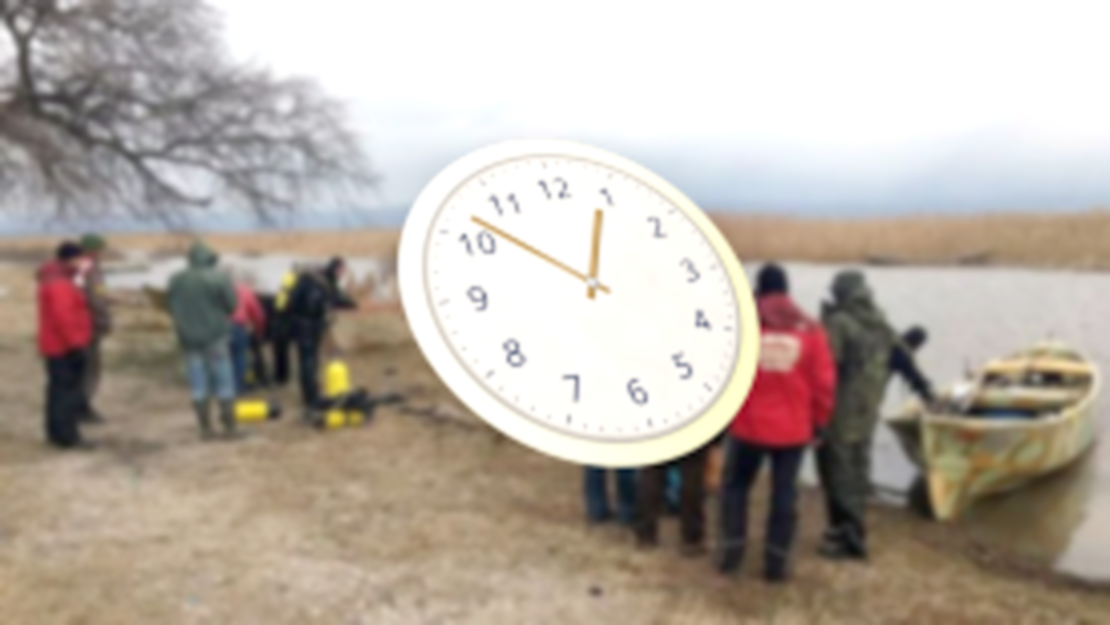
12:52
